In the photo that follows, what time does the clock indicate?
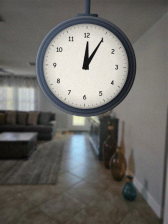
12:05
